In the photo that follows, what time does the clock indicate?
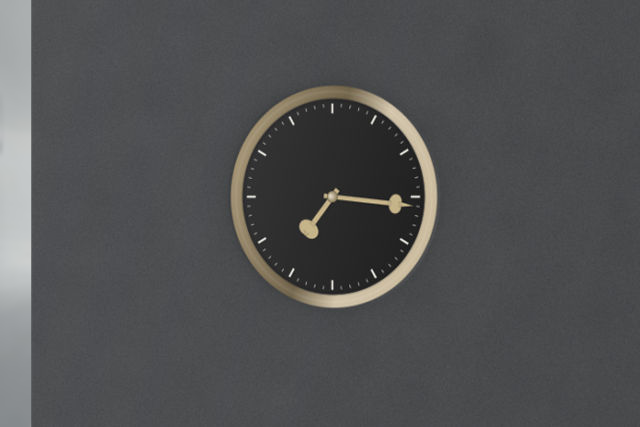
7:16
